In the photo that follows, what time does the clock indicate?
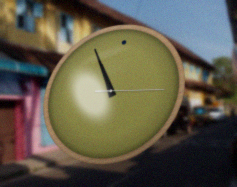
10:54:14
